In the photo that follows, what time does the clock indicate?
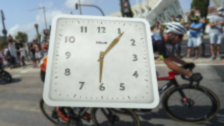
6:06
